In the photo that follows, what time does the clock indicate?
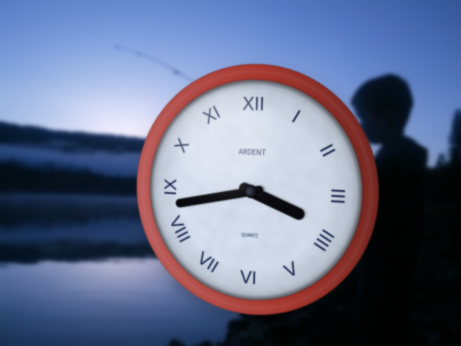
3:43
